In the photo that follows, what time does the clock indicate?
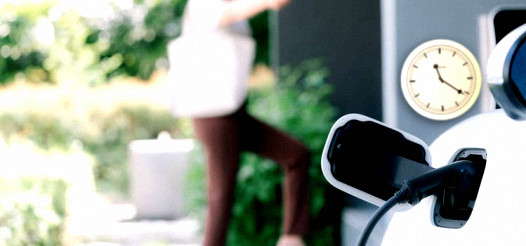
11:21
